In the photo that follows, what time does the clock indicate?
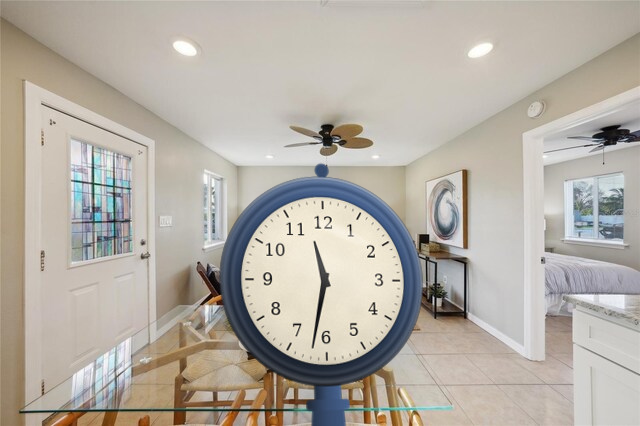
11:32
